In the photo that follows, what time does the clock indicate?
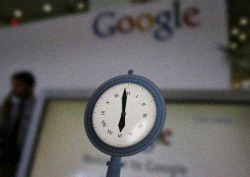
5:59
